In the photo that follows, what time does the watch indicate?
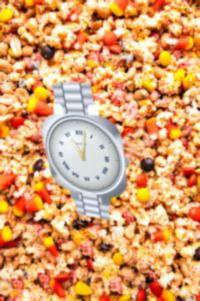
11:02
